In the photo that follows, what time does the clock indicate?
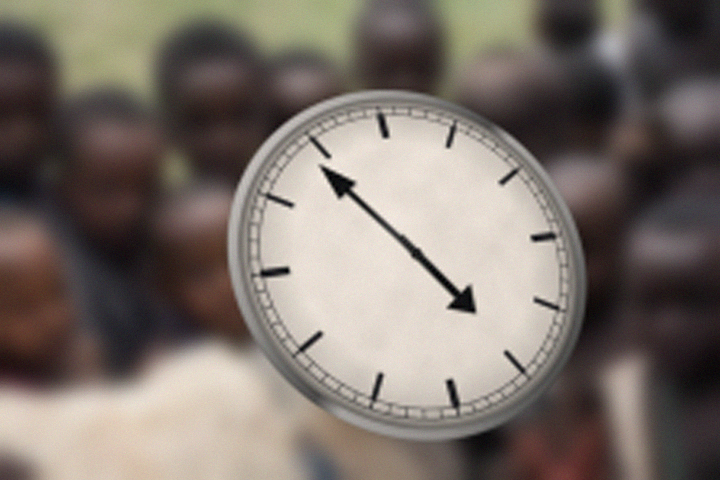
4:54
